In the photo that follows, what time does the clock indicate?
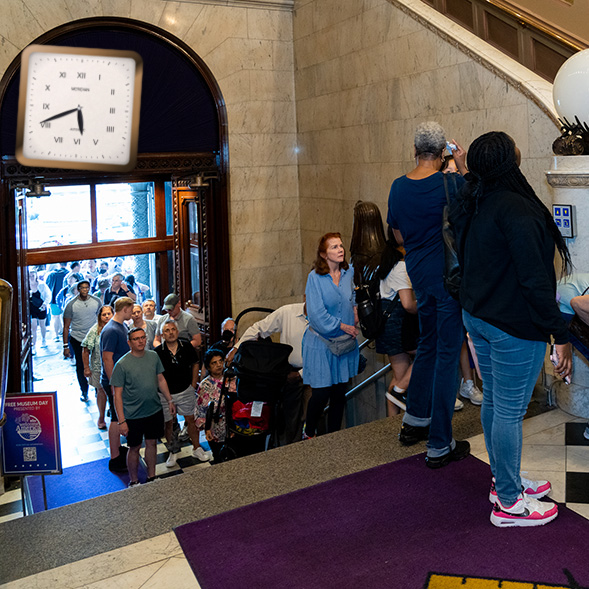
5:41
